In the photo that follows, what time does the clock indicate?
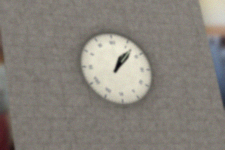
1:07
